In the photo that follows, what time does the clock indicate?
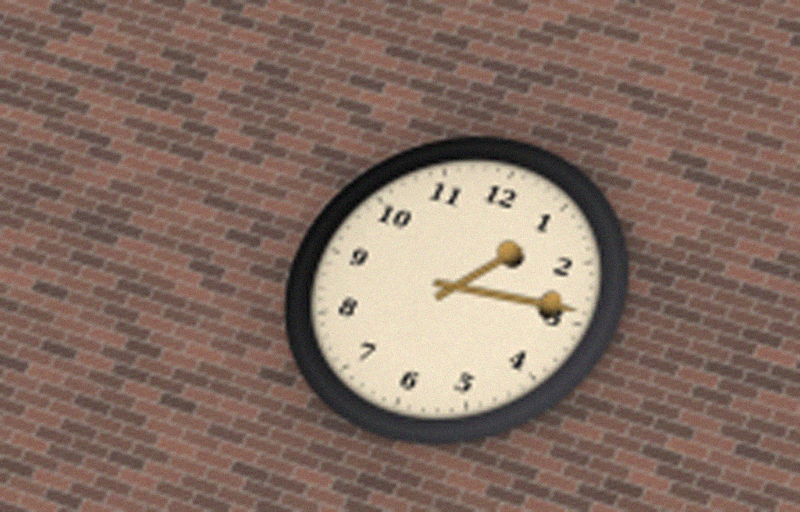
1:14
